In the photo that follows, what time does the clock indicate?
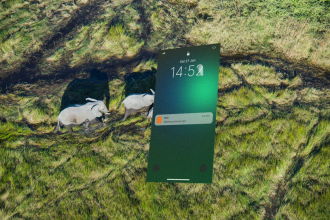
14:52
